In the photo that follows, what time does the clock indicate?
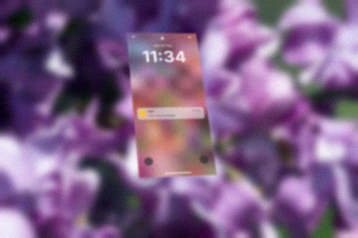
11:34
